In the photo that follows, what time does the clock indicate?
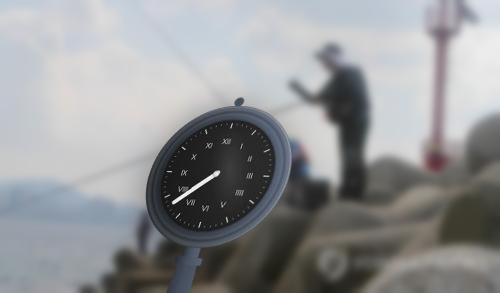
7:38
